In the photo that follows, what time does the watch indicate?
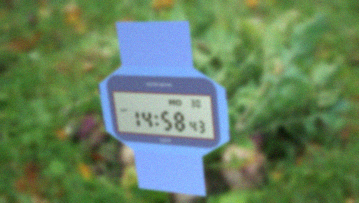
14:58:43
